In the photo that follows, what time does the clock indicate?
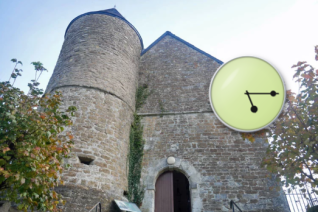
5:15
